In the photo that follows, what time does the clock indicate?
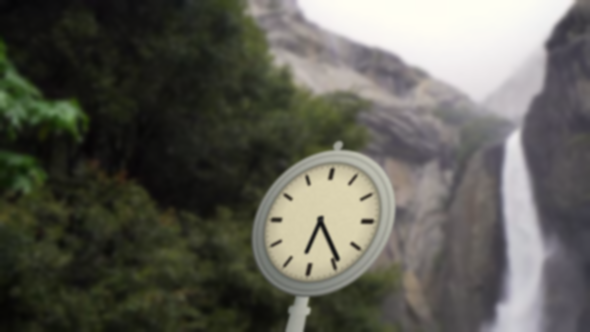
6:24
